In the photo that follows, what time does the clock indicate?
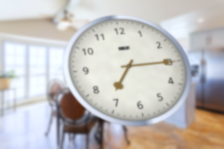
7:15
